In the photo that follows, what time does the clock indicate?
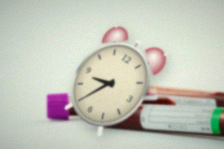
8:35
